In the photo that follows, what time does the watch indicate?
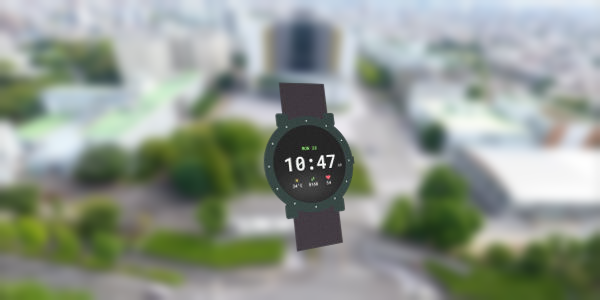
10:47
